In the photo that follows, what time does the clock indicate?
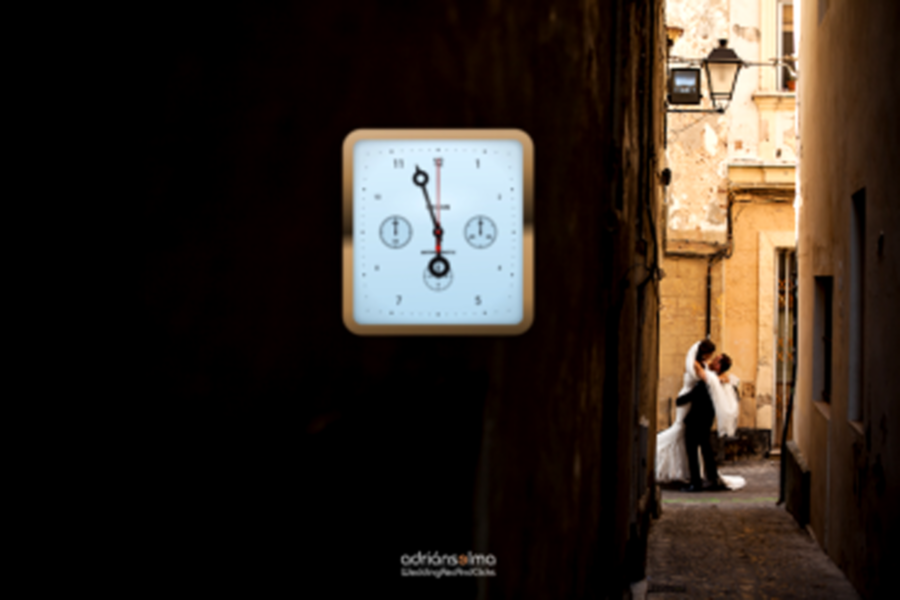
5:57
